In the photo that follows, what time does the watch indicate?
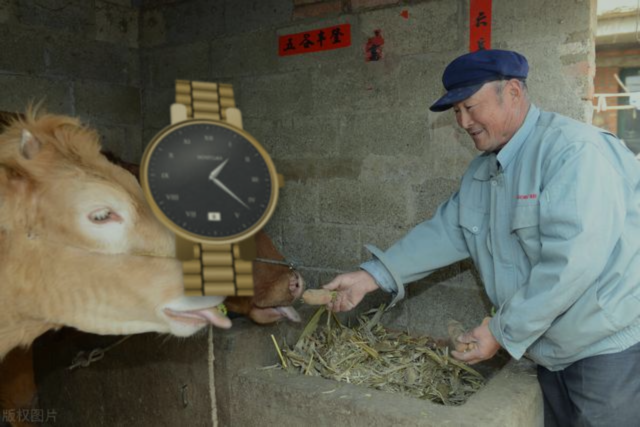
1:22
